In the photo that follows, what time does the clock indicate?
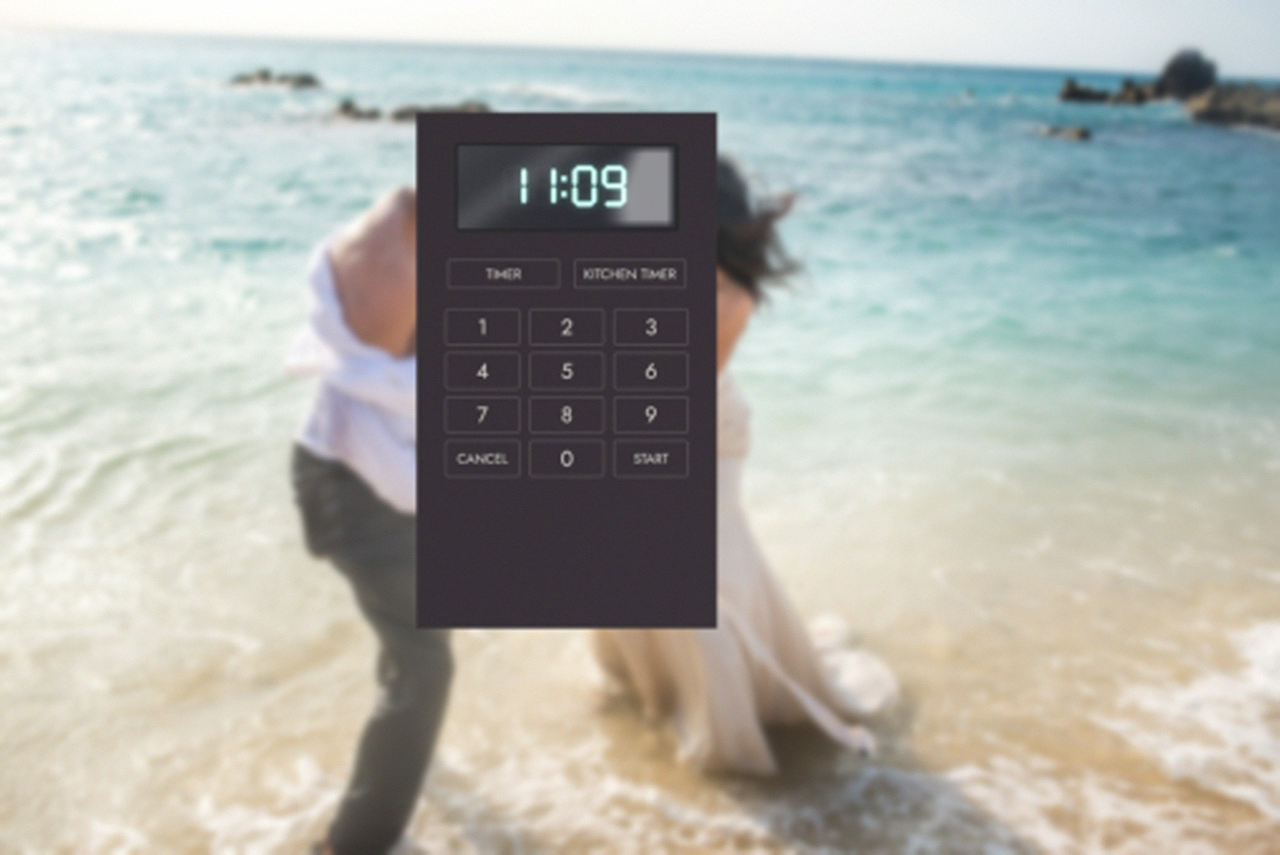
11:09
